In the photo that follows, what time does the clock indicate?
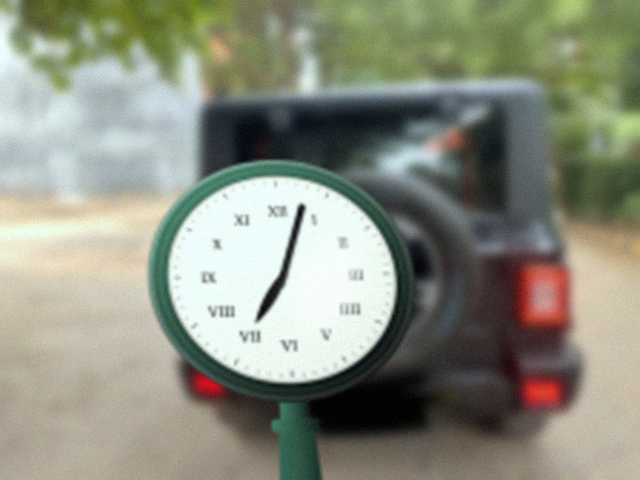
7:03
